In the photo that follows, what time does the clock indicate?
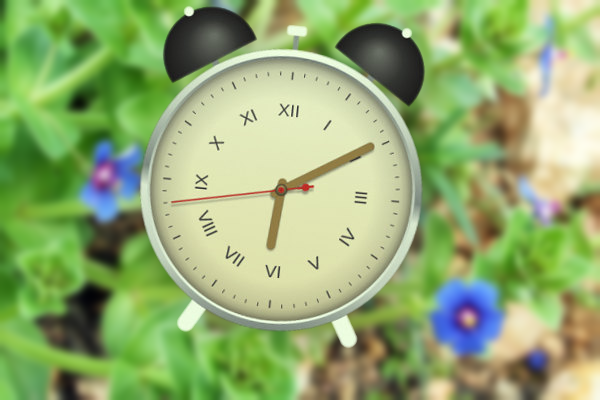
6:09:43
